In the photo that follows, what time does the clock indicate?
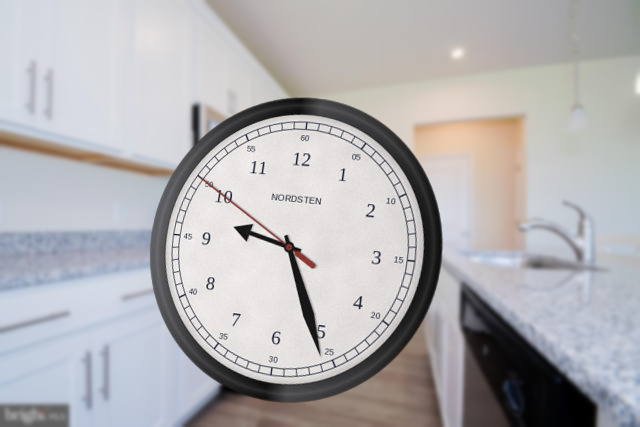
9:25:50
